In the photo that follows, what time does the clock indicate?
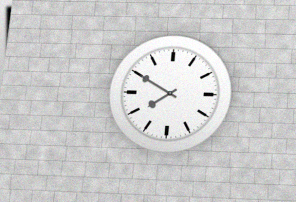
7:50
